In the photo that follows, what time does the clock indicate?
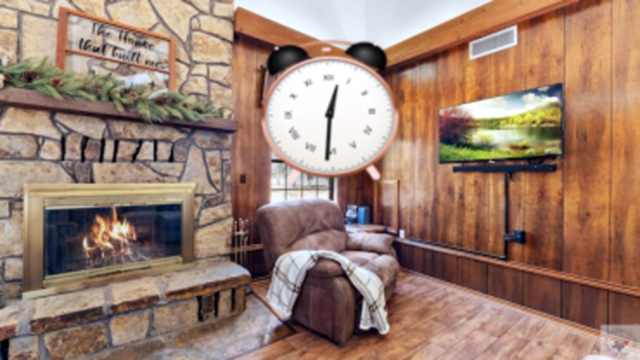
12:31
